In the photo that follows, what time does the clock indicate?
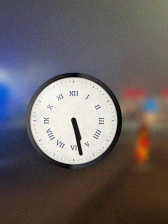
5:28
